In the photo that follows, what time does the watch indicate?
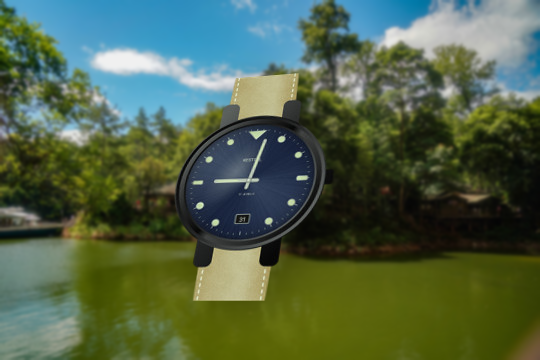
9:02
